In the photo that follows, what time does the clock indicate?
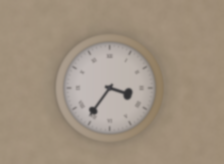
3:36
